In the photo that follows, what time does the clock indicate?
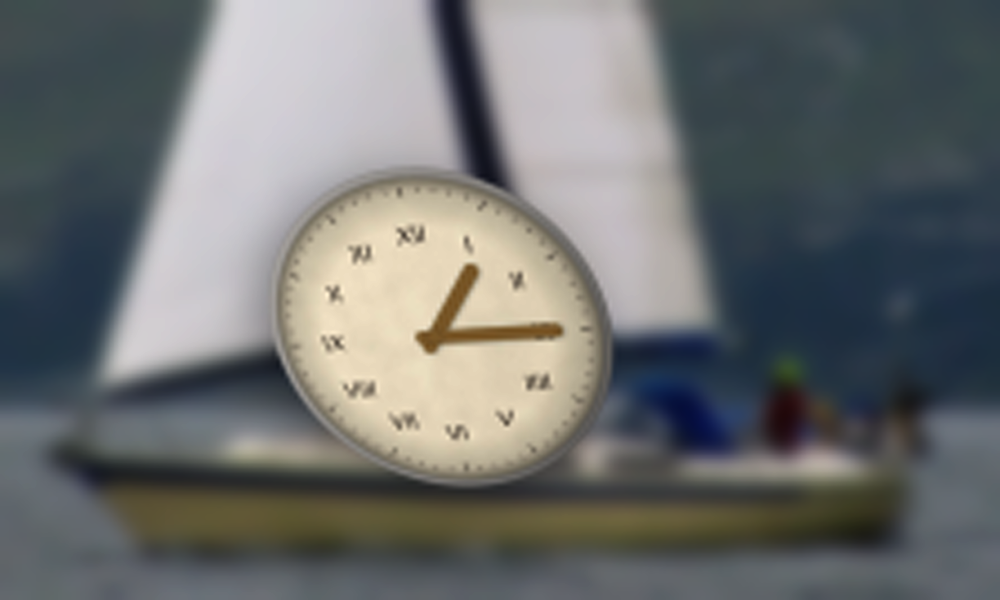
1:15
